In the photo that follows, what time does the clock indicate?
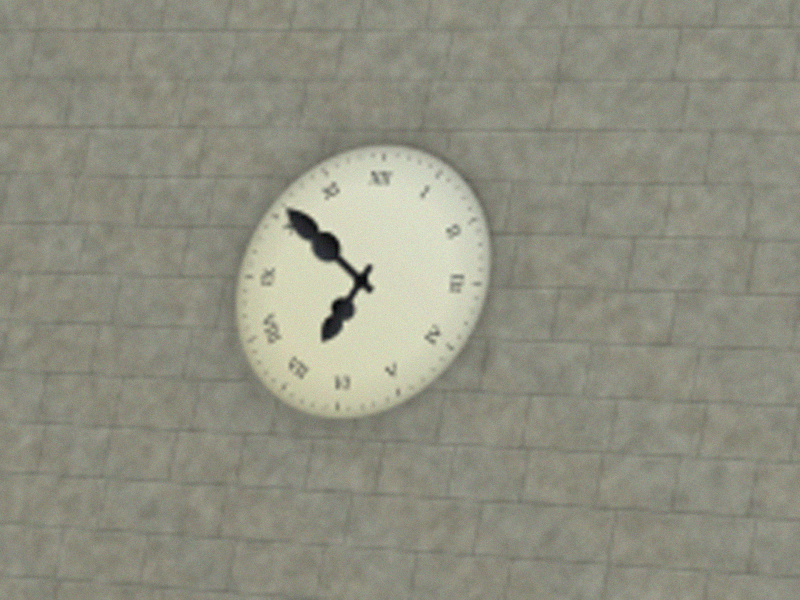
6:51
